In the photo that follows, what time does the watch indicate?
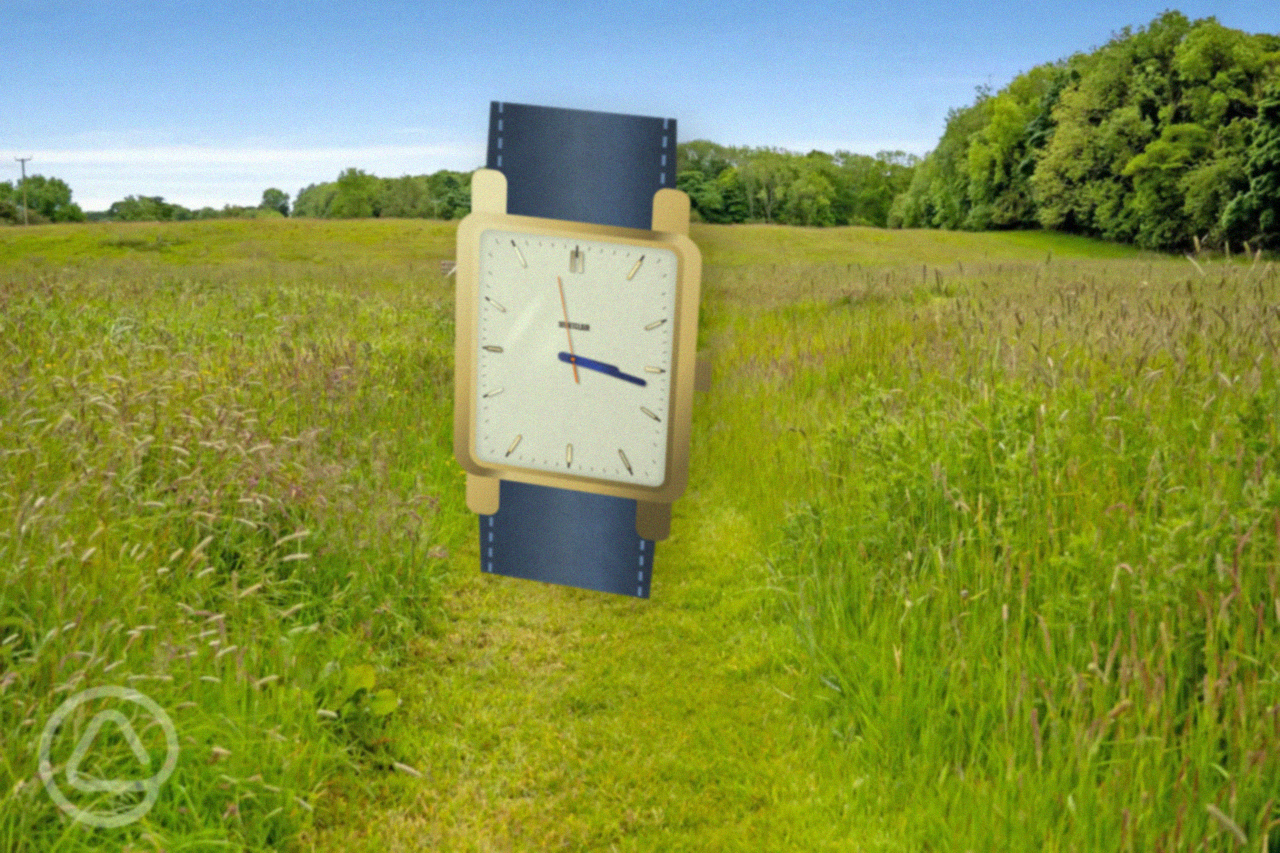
3:16:58
